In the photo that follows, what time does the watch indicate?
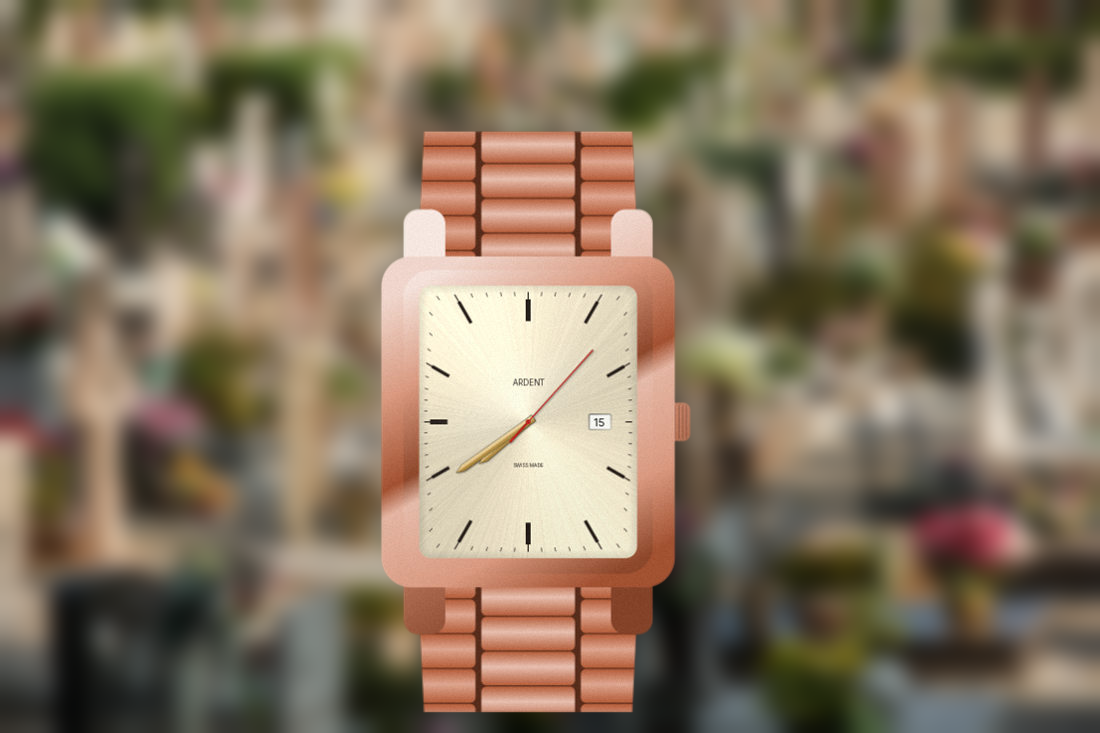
7:39:07
